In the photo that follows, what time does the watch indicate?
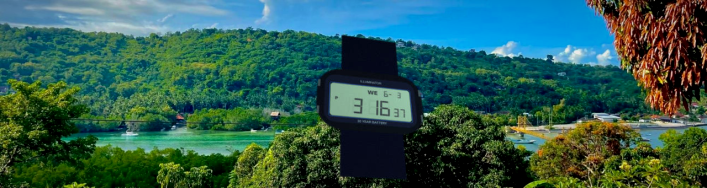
3:16:37
